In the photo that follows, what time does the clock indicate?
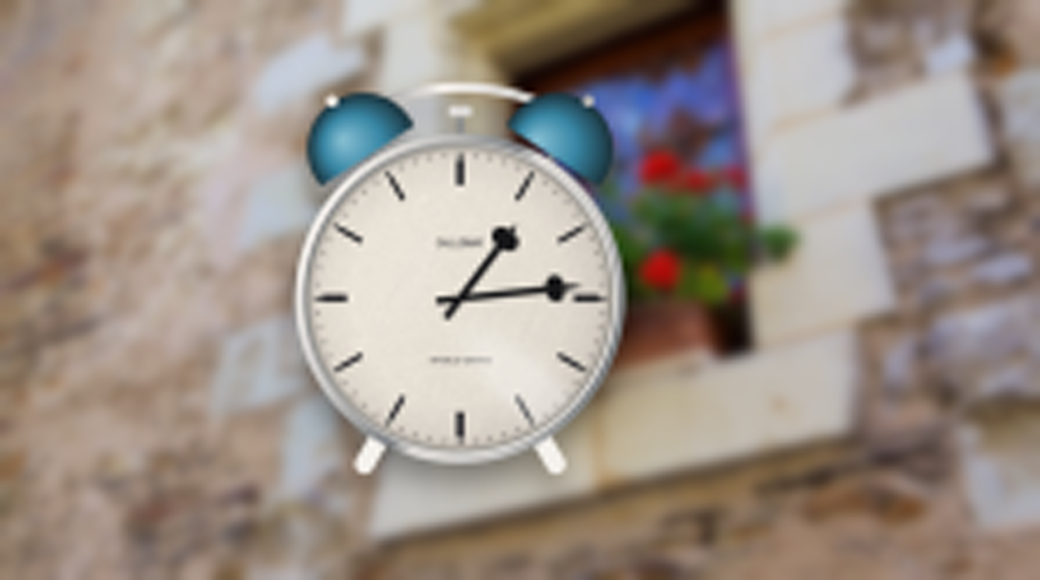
1:14
